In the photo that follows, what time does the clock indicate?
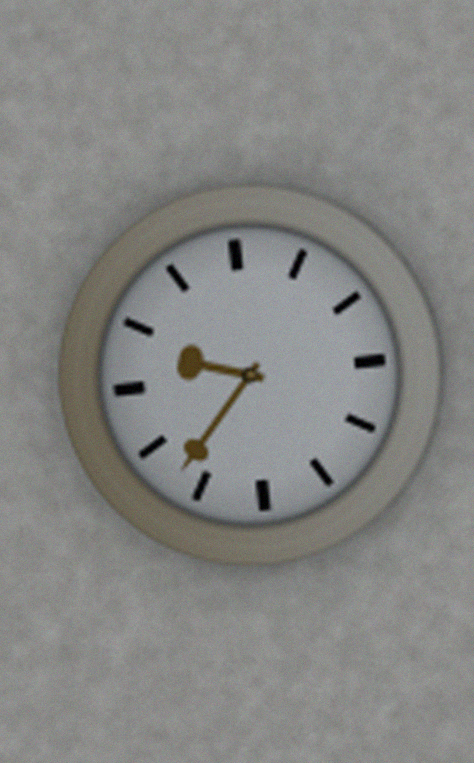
9:37
